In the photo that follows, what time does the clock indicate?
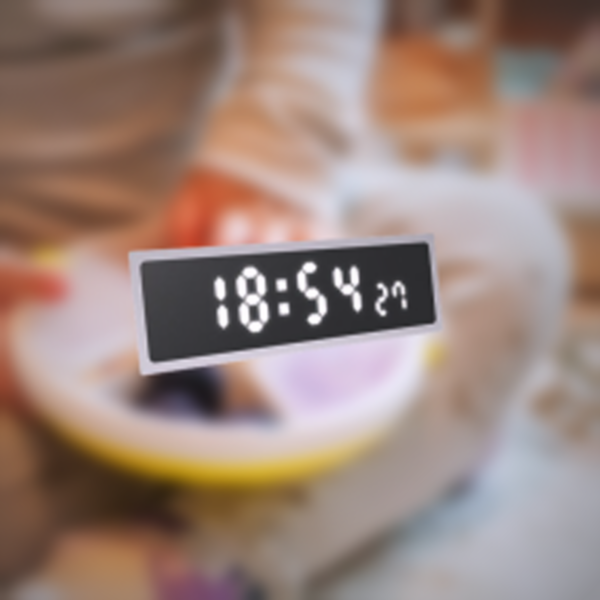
18:54:27
